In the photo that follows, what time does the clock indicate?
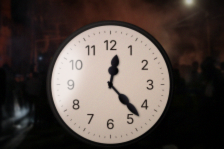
12:23
